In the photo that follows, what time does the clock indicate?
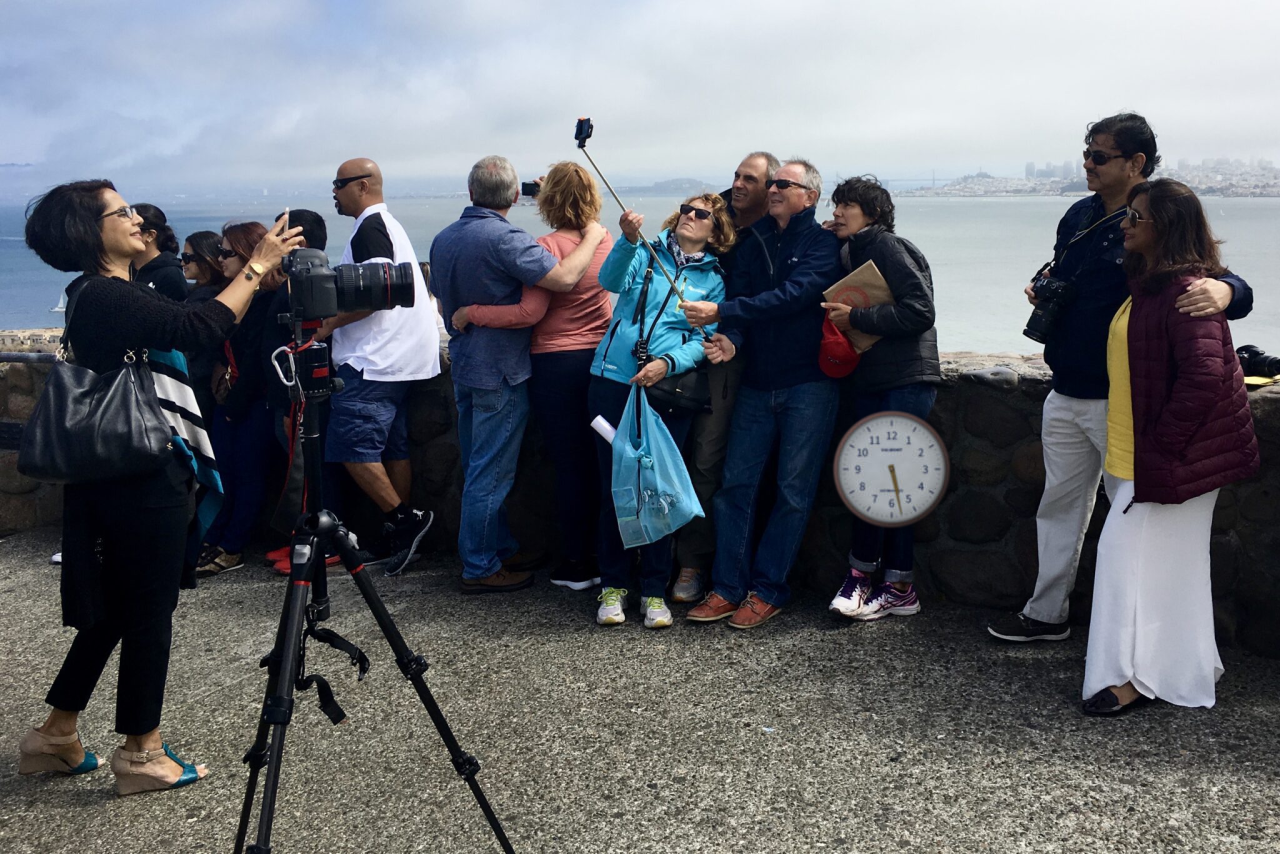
5:28
